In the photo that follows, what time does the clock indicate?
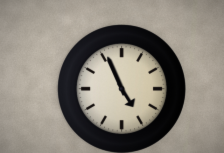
4:56
